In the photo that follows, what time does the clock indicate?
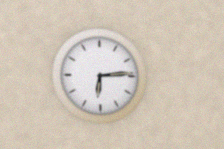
6:14
